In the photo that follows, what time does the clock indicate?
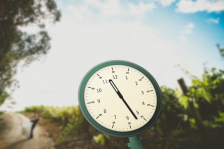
11:27
